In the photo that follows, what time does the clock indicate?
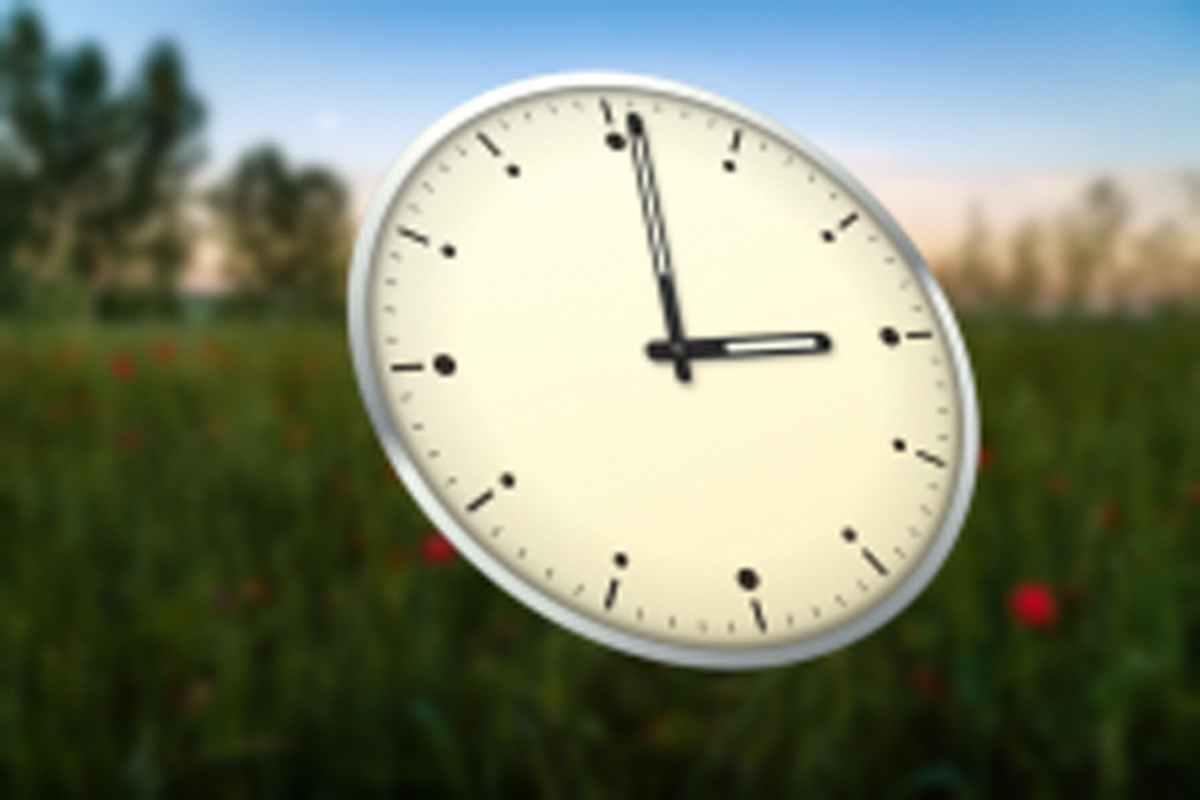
3:01
